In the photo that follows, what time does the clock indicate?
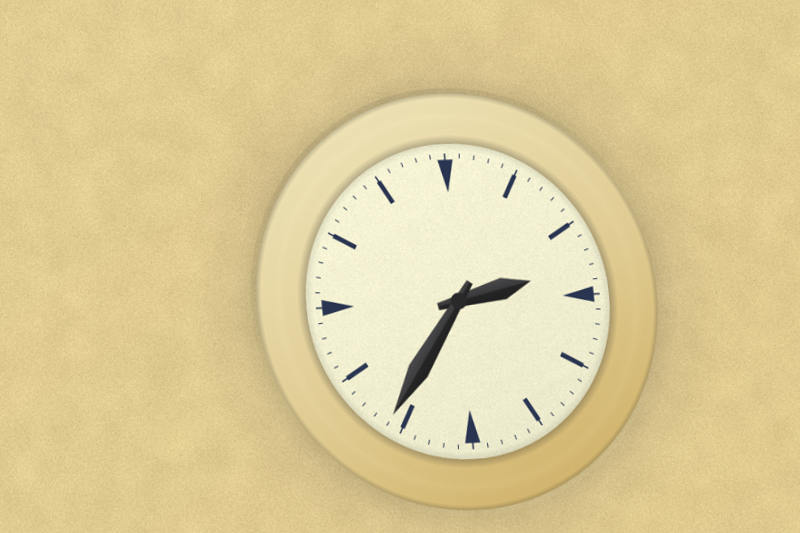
2:36
